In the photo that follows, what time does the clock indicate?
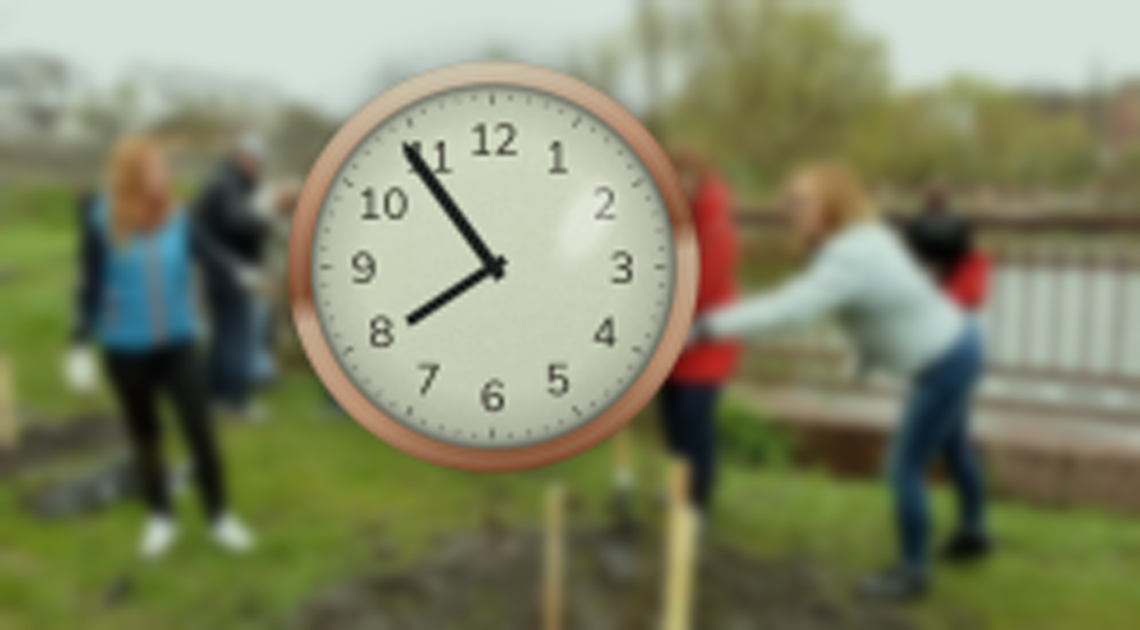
7:54
